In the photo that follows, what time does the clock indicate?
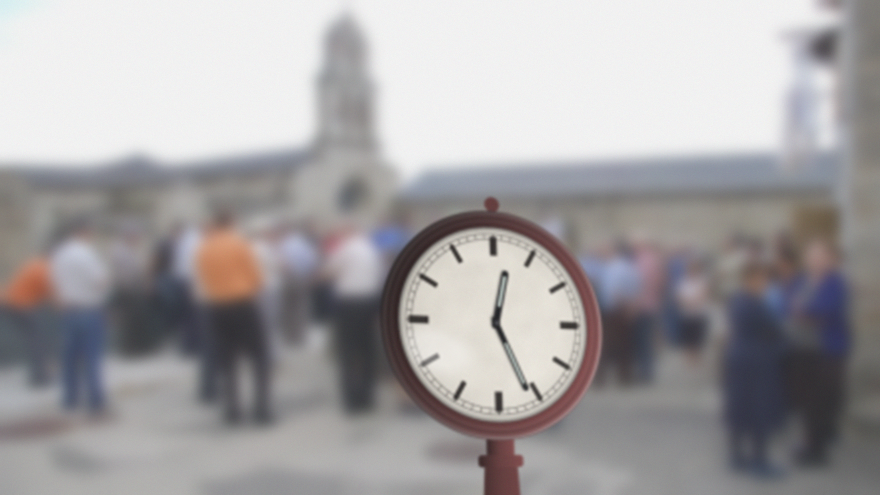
12:26
